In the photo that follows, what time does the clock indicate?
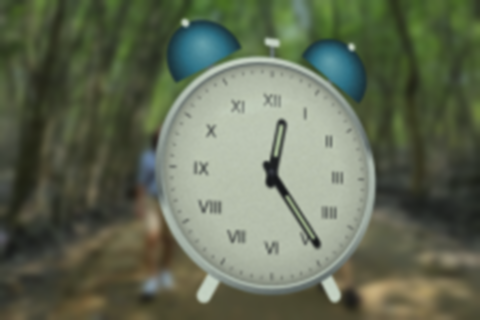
12:24
